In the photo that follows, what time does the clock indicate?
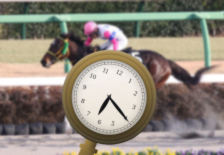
6:20
